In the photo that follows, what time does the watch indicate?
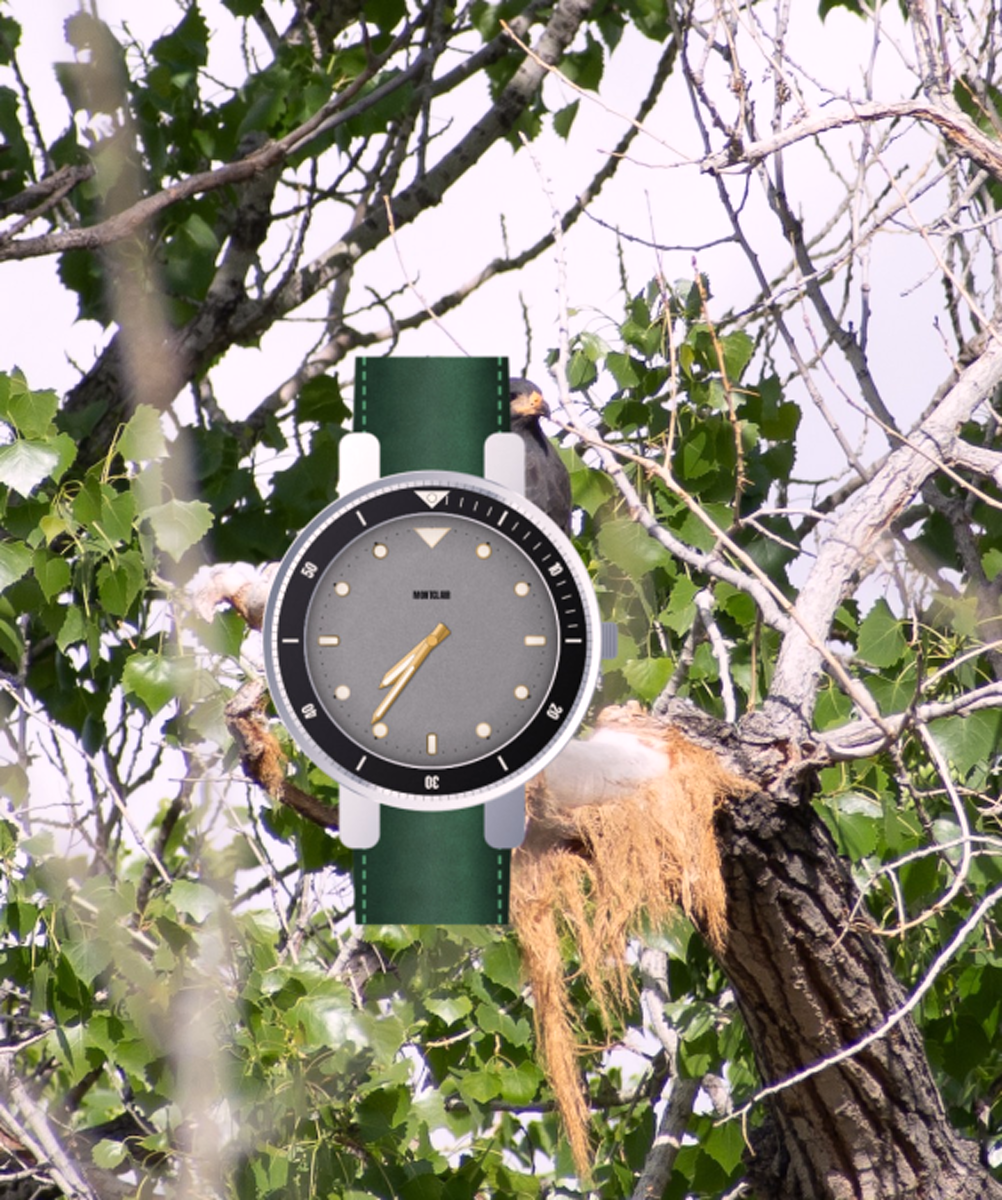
7:36
